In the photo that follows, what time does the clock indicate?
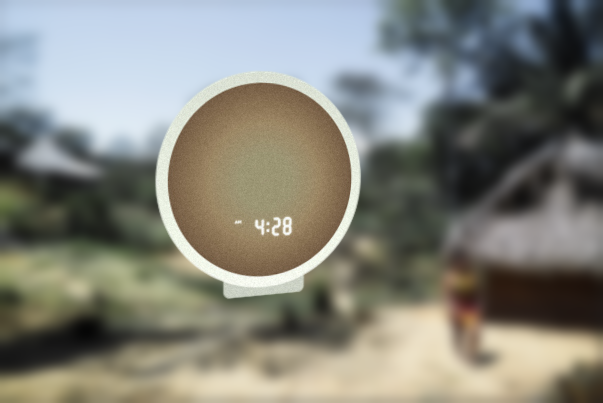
4:28
